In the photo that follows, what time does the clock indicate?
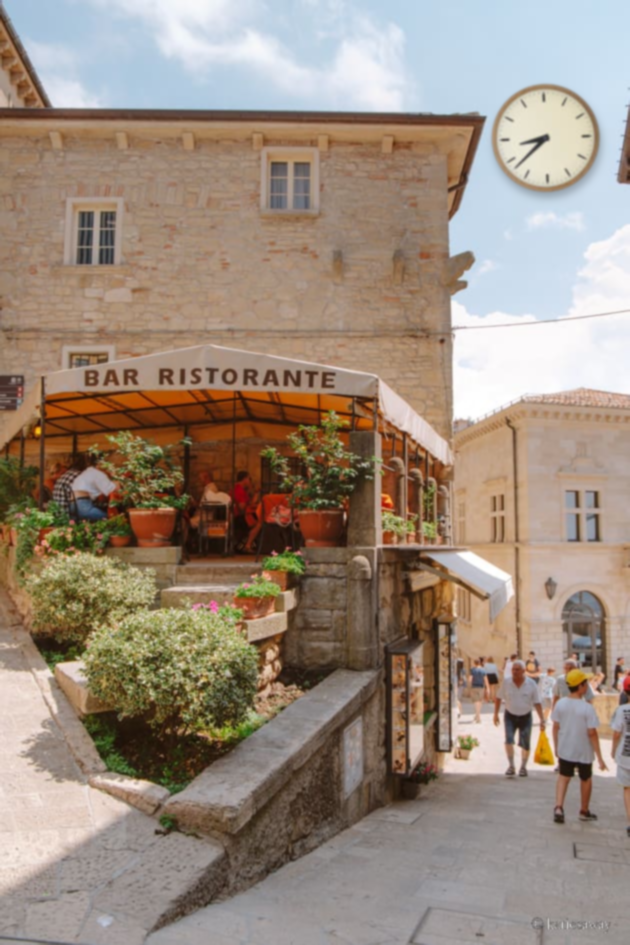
8:38
